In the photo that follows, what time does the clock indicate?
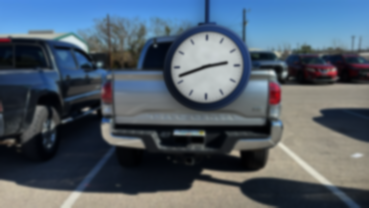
2:42
